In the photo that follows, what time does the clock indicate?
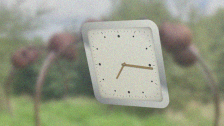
7:16
